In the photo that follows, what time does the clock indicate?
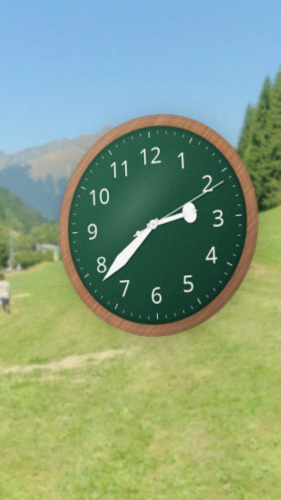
2:38:11
